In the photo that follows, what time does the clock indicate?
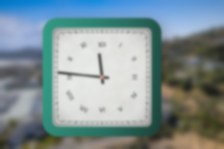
11:46
